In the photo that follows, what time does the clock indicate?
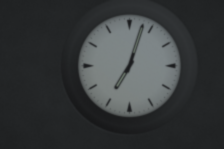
7:03
